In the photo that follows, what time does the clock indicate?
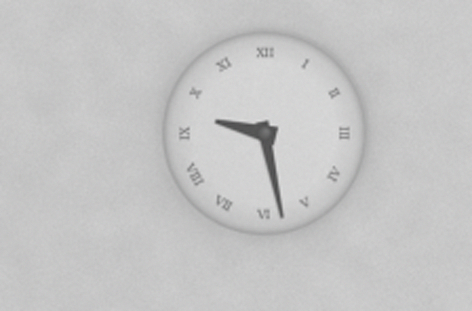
9:28
